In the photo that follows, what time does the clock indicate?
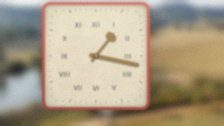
1:17
